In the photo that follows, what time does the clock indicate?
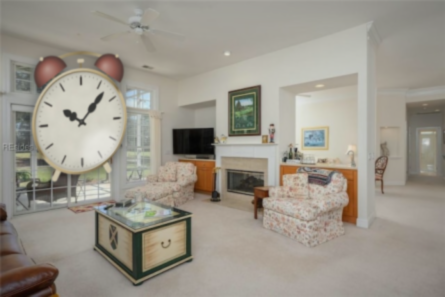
10:07
